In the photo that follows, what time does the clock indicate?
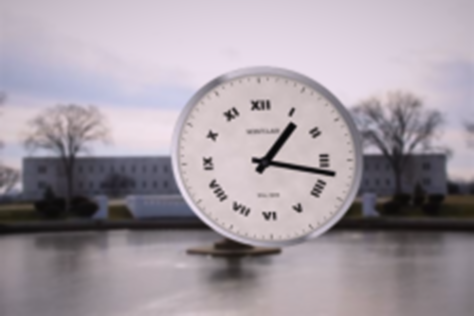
1:17
